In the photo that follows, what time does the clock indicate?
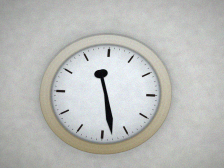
11:28
